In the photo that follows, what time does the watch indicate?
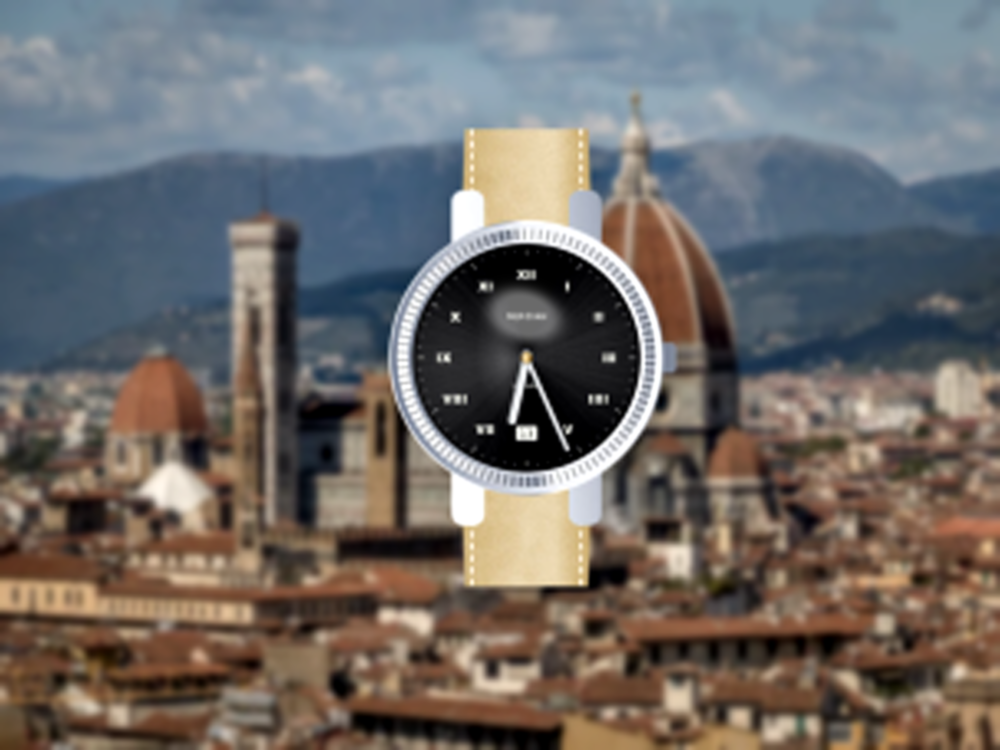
6:26
